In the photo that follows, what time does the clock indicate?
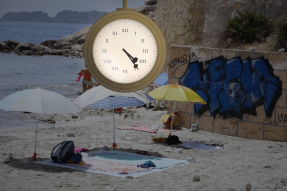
4:24
